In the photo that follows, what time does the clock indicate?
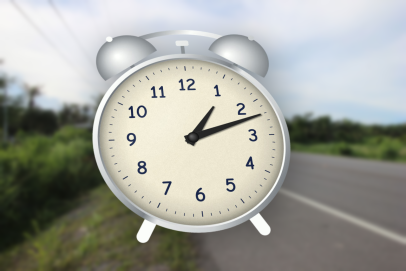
1:12
